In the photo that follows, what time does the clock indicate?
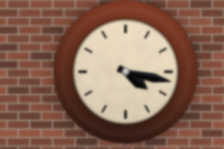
4:17
